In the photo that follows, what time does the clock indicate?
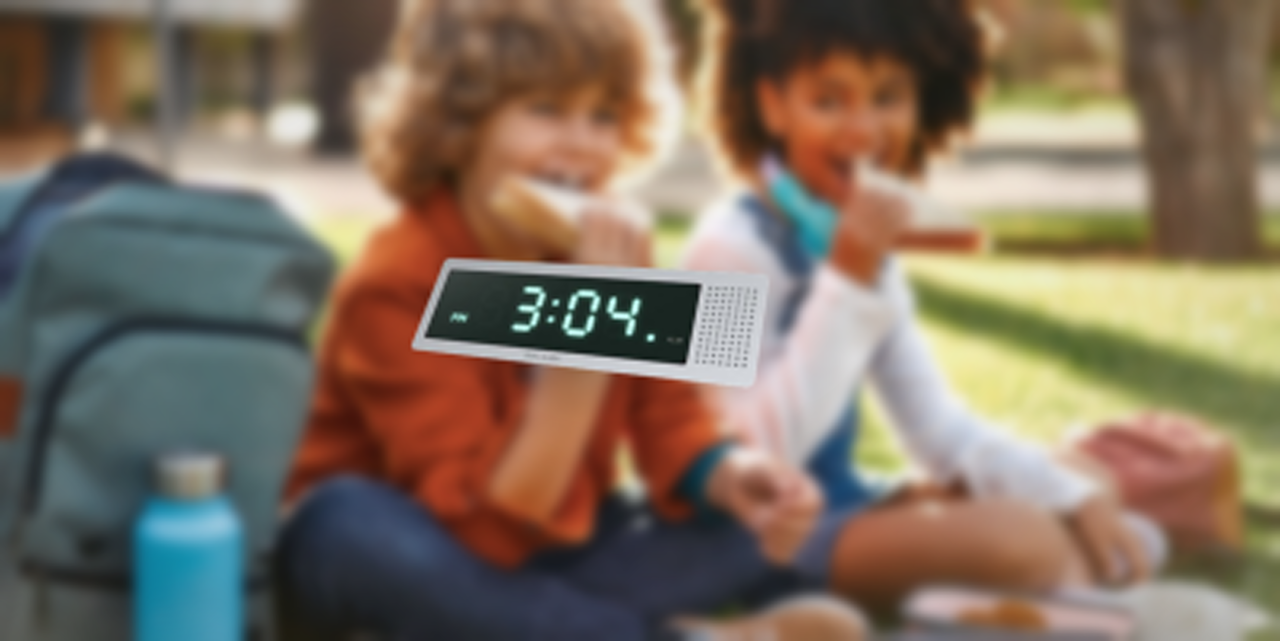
3:04
